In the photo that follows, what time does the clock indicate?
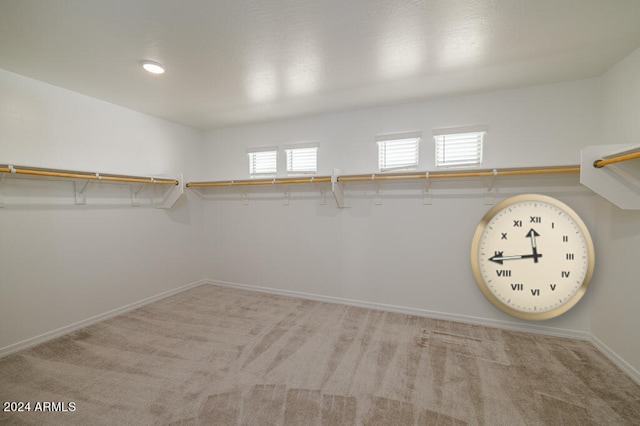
11:44
